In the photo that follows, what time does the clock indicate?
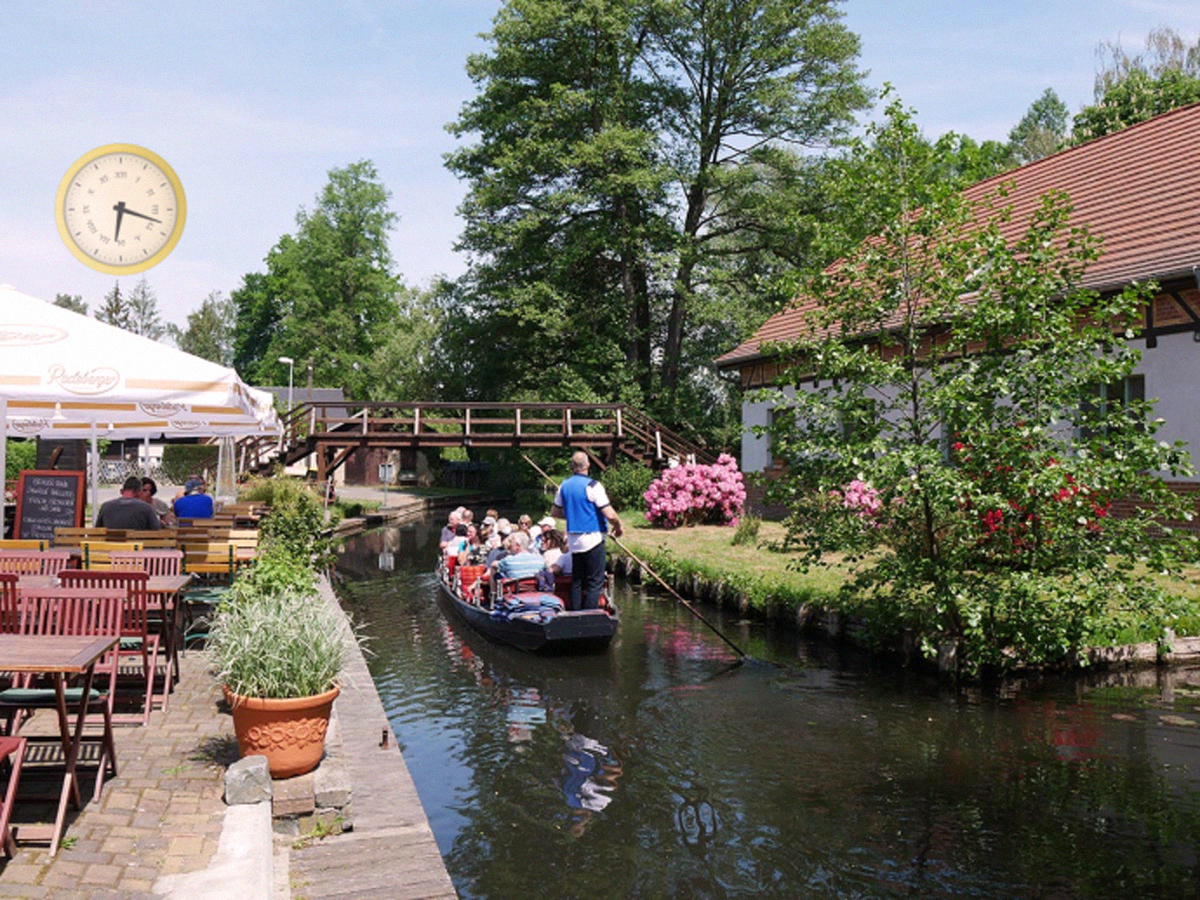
6:18
